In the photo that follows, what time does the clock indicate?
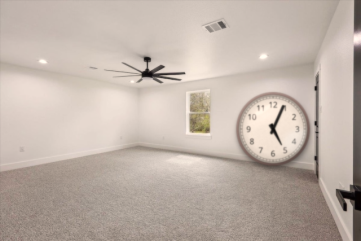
5:04
